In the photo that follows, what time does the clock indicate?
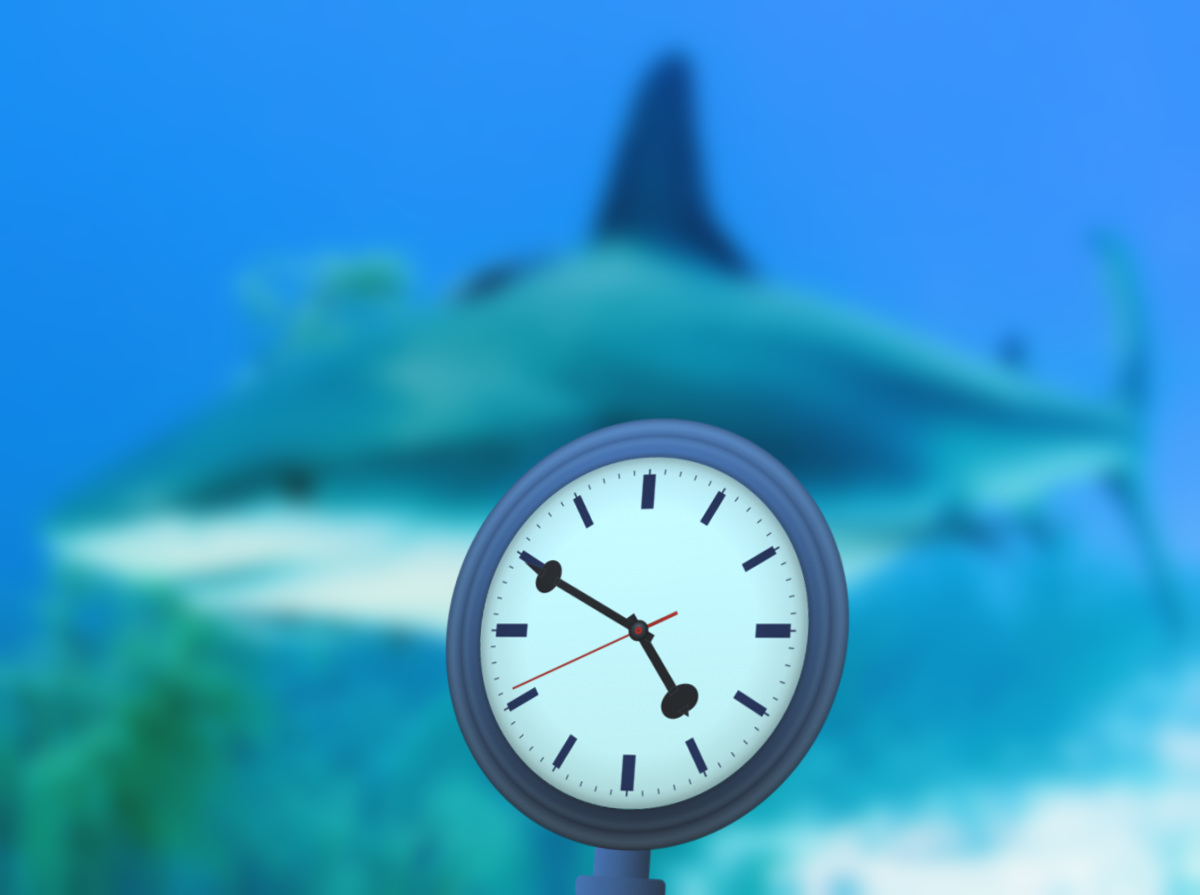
4:49:41
